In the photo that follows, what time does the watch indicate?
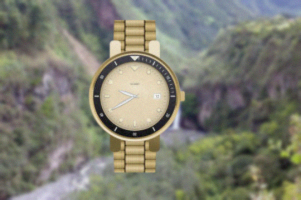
9:40
